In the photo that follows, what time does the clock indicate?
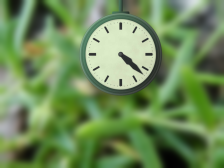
4:22
